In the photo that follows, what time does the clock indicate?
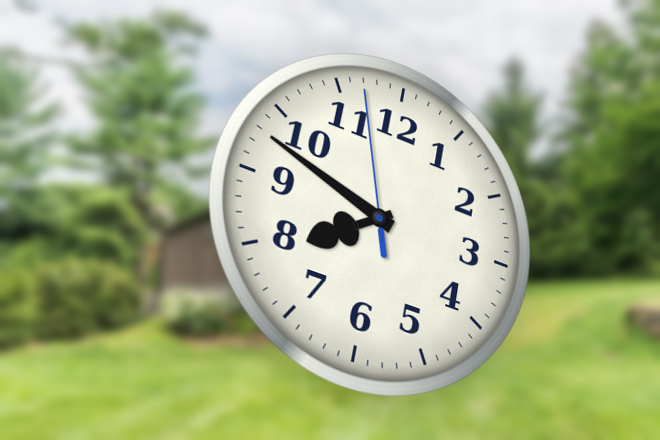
7:47:57
